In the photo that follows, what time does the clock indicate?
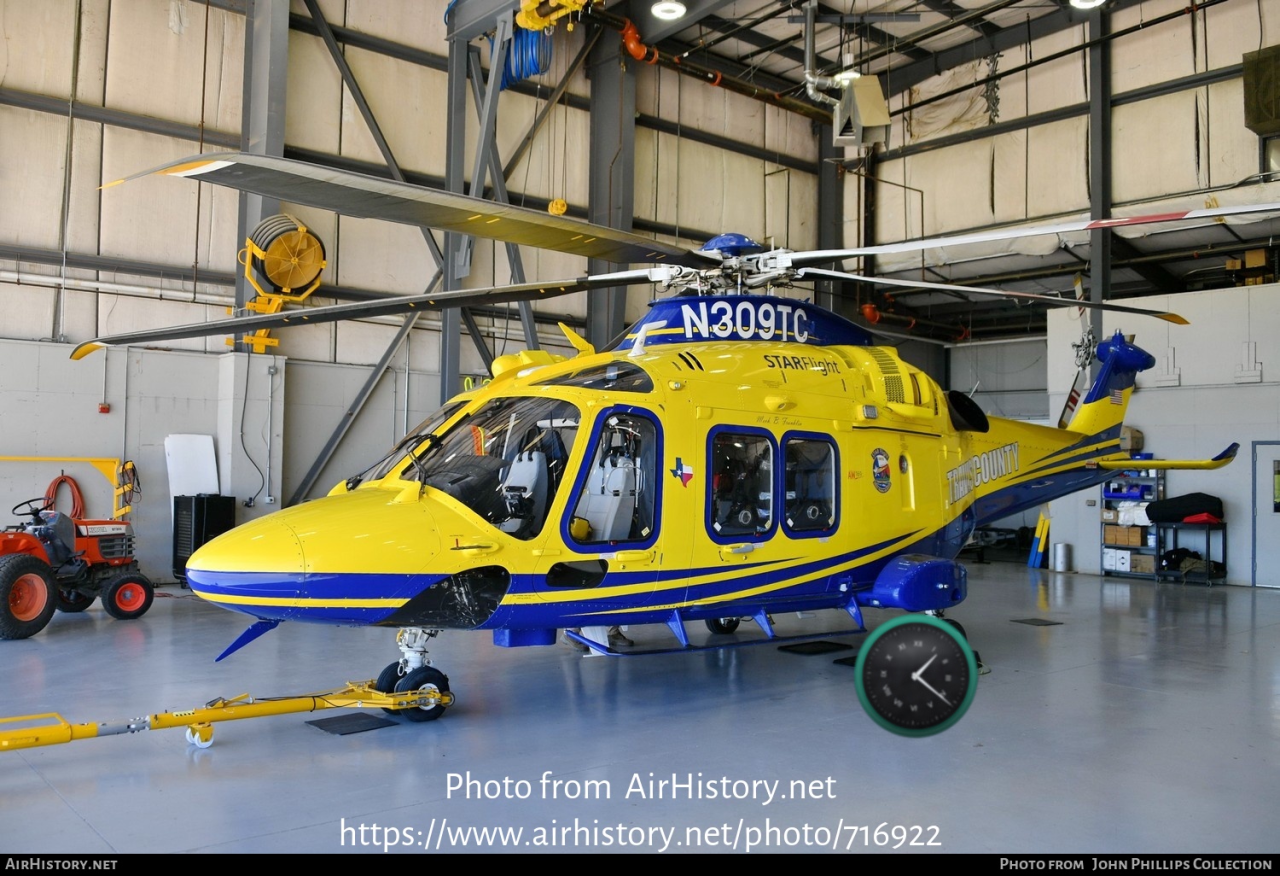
1:21
